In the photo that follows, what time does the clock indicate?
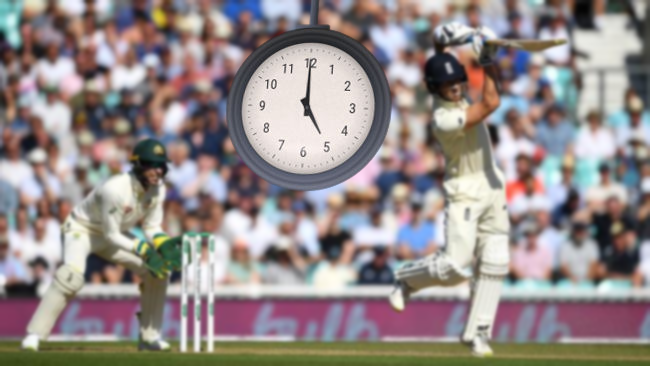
5:00
